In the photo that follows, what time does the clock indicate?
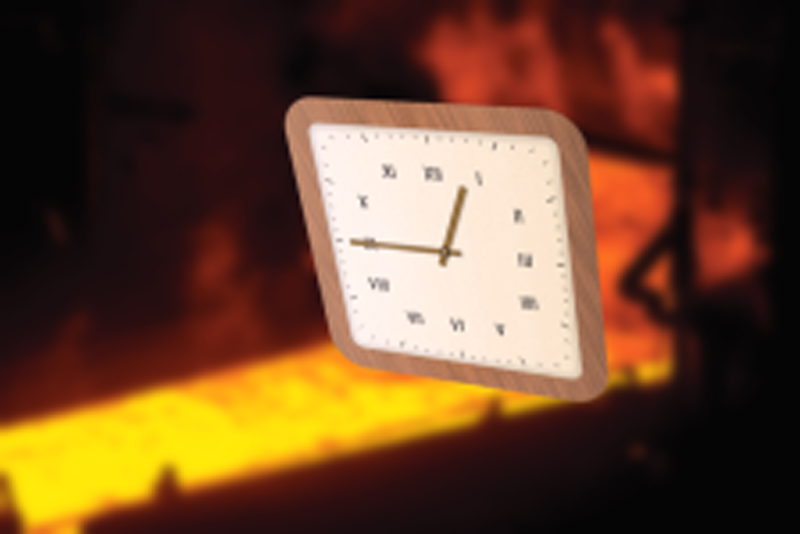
12:45
